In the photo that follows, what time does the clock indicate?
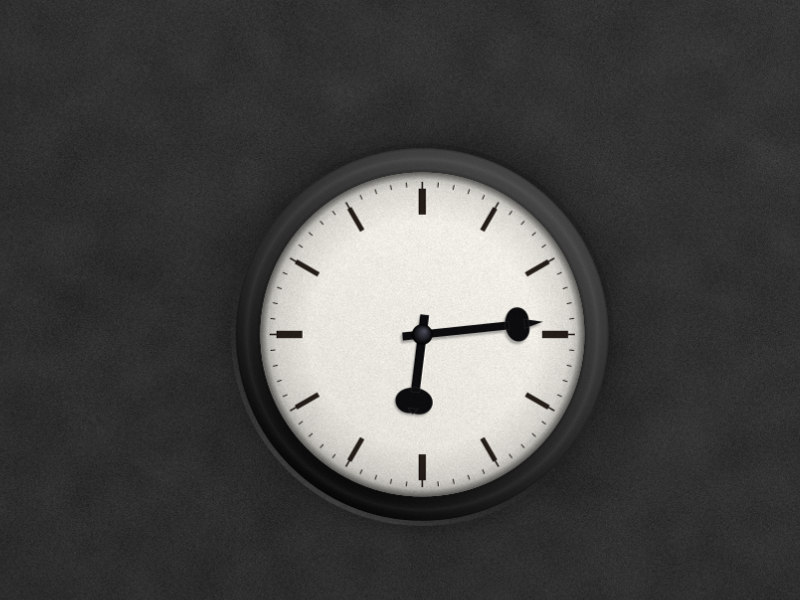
6:14
